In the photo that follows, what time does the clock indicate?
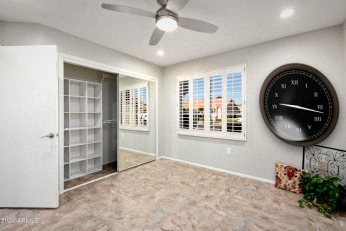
9:17
